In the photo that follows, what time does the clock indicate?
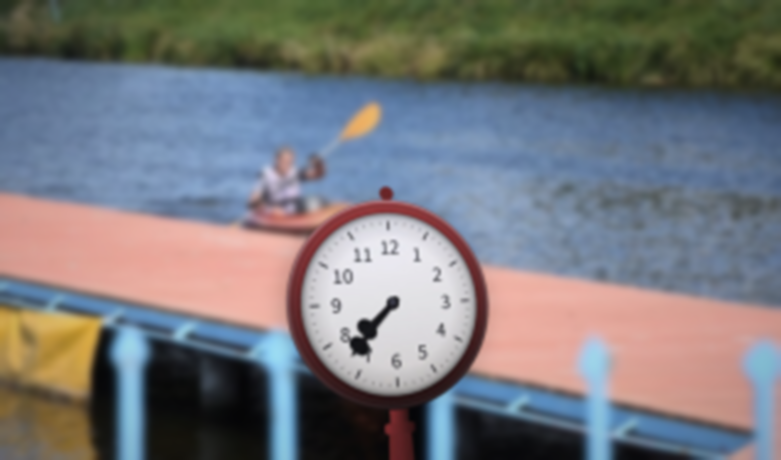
7:37
